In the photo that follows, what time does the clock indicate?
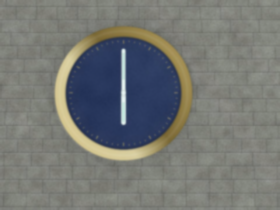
6:00
